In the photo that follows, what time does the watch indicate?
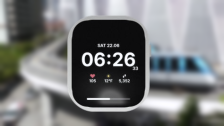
6:26
